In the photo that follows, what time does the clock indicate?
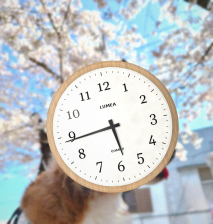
5:44
